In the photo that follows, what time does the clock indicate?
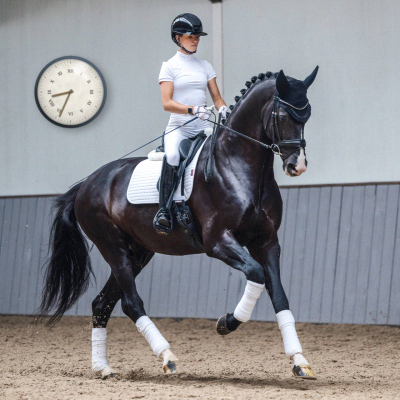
8:34
